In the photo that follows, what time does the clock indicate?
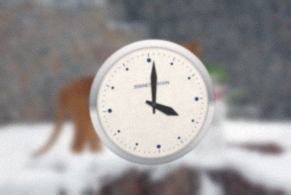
4:01
